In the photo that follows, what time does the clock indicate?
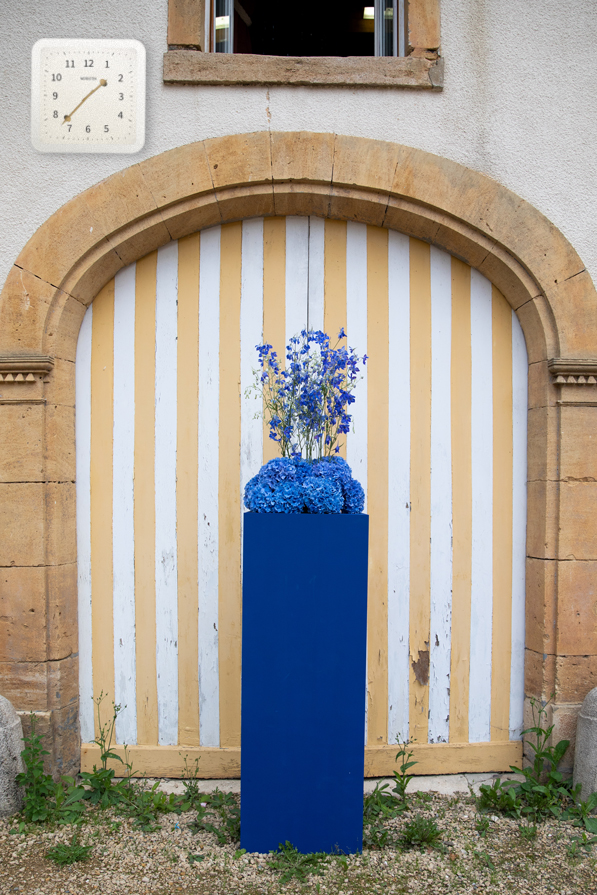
1:37
